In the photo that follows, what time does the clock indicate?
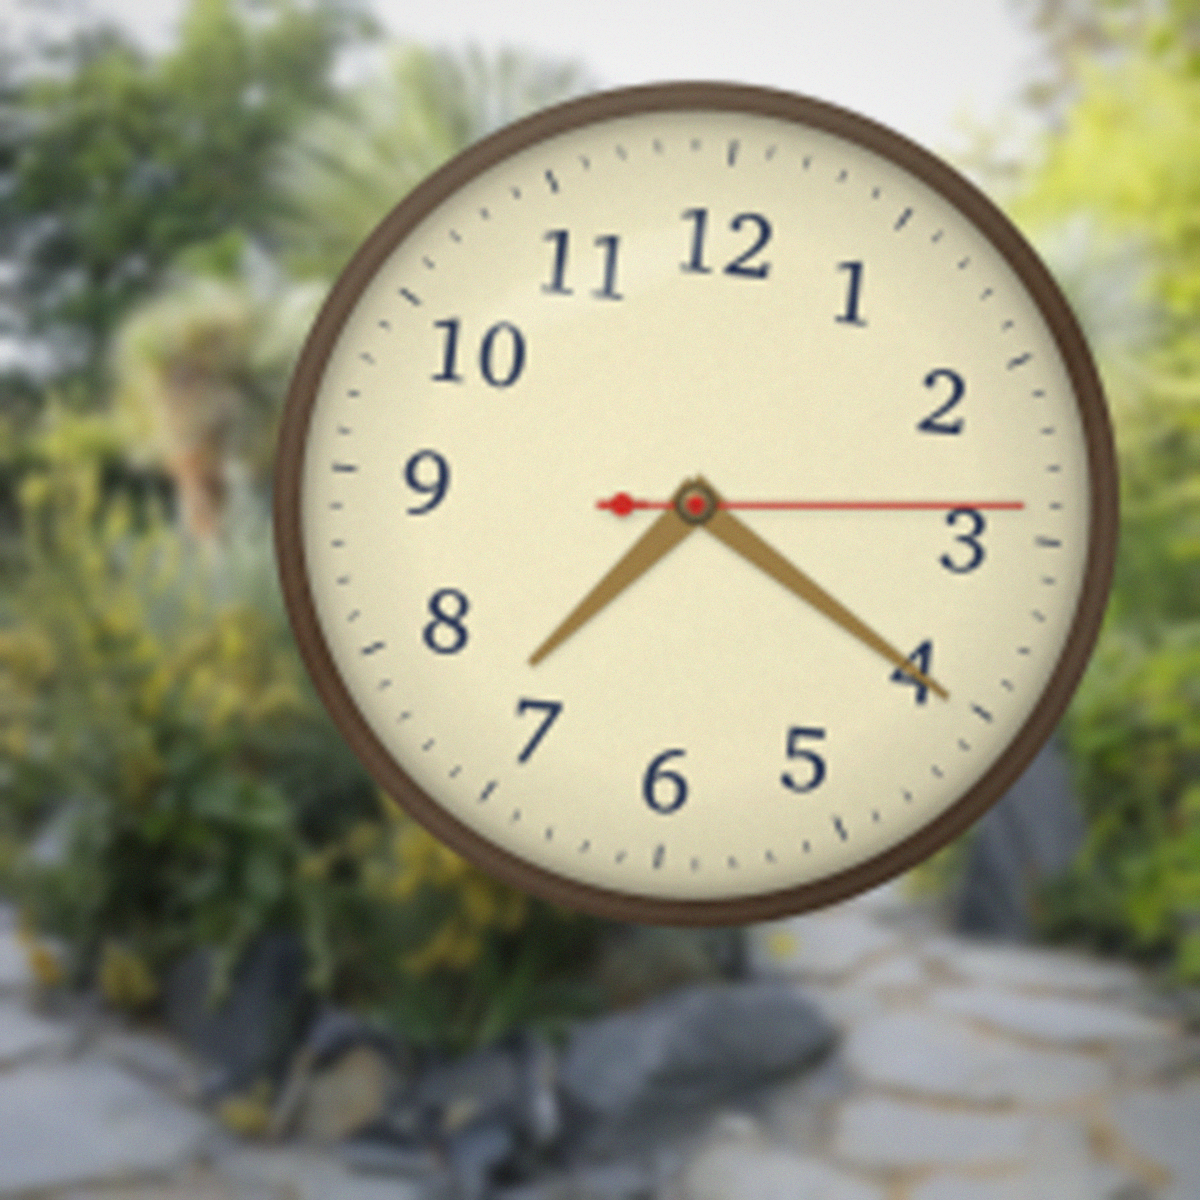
7:20:14
